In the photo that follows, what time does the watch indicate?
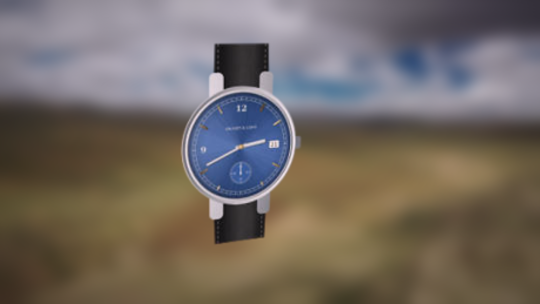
2:41
